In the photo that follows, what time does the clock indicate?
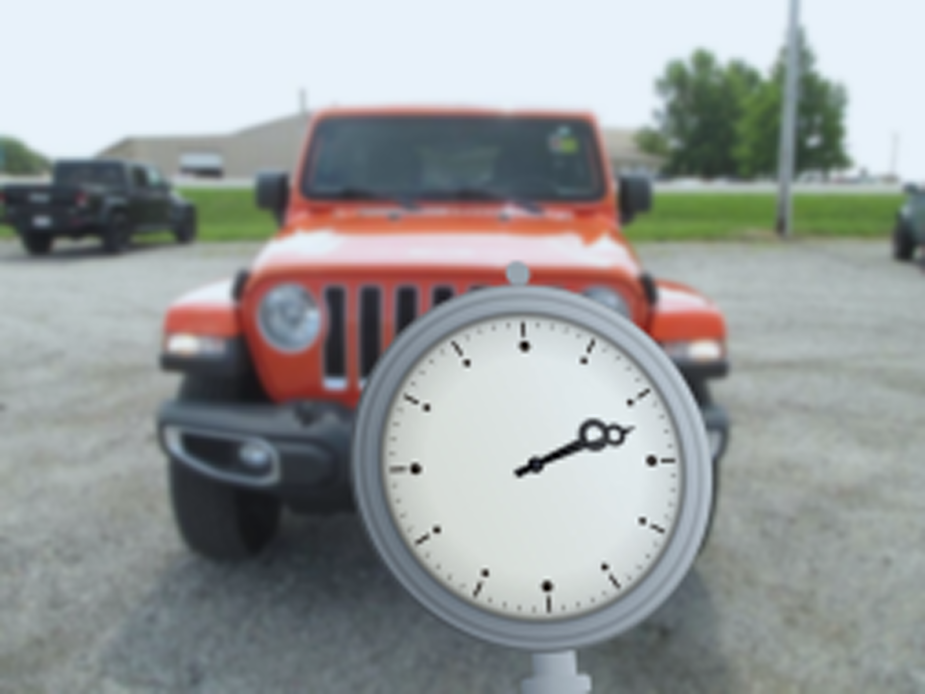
2:12
